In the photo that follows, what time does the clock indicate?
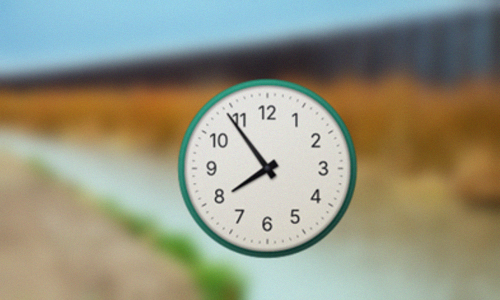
7:54
